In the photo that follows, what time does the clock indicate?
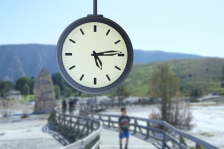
5:14
